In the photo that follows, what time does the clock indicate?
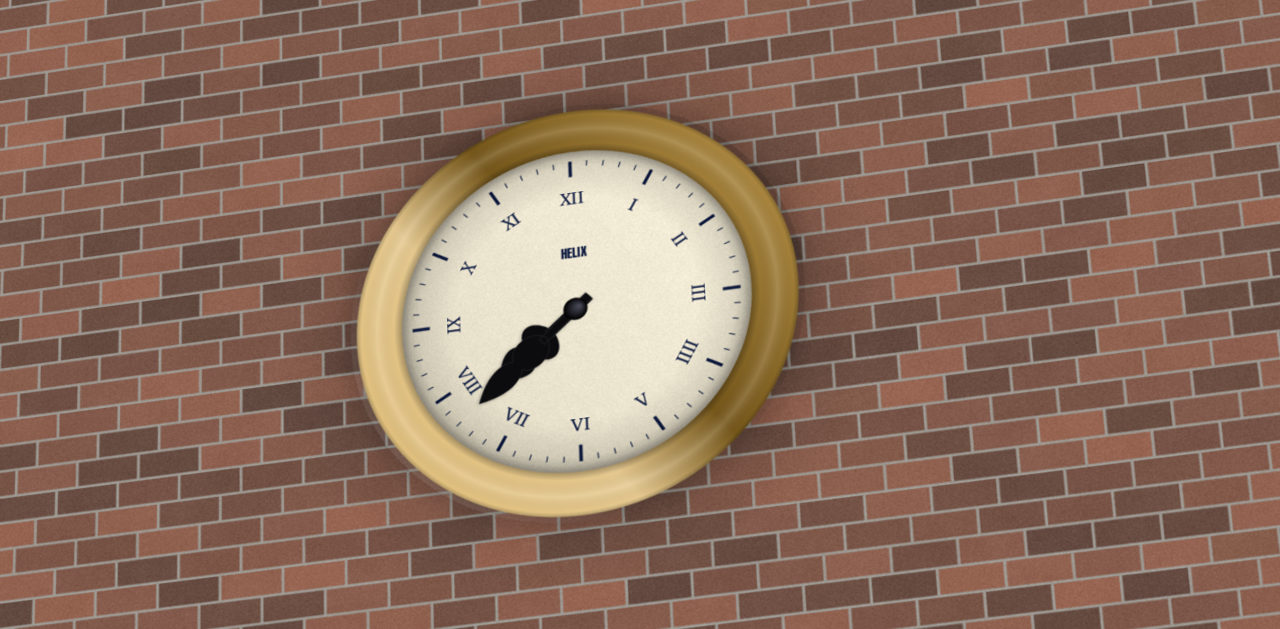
7:38
